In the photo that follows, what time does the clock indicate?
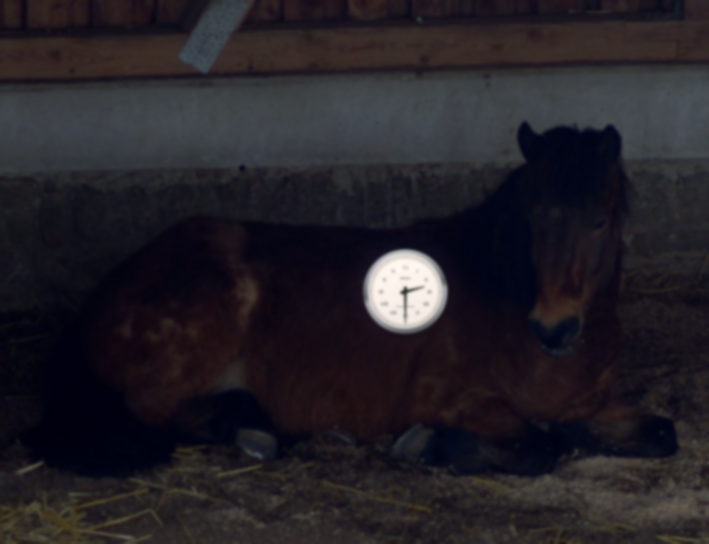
2:30
